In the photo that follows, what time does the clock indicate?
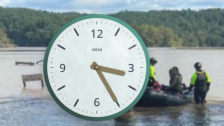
3:25
